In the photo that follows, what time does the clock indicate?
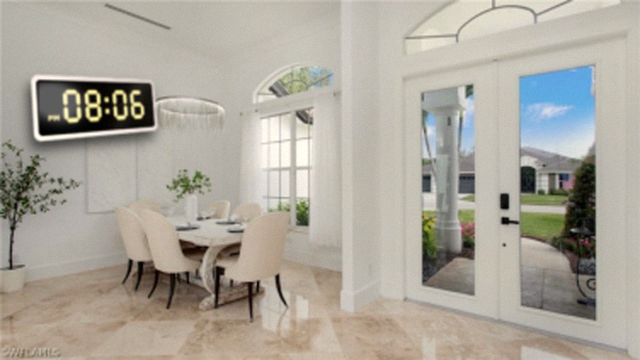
8:06
